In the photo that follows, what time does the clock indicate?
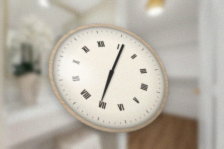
7:06
